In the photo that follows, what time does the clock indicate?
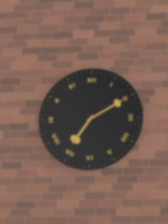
7:10
